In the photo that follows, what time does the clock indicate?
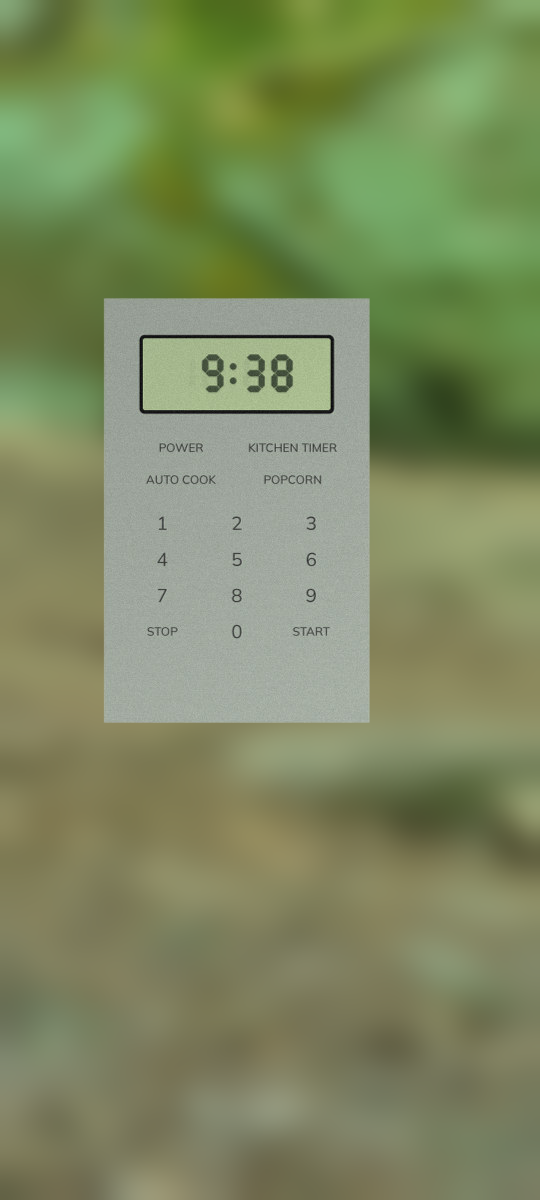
9:38
